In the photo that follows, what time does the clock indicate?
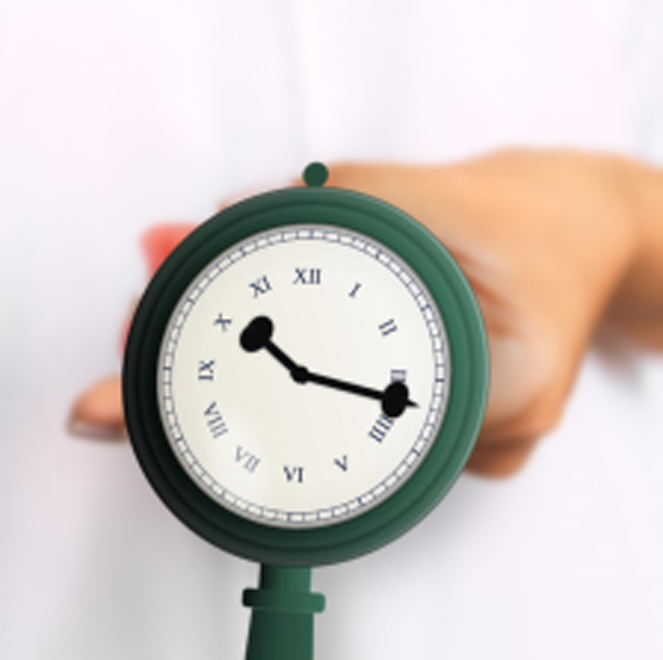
10:17
